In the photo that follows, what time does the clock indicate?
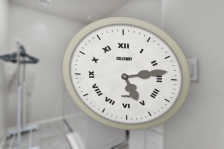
5:13
